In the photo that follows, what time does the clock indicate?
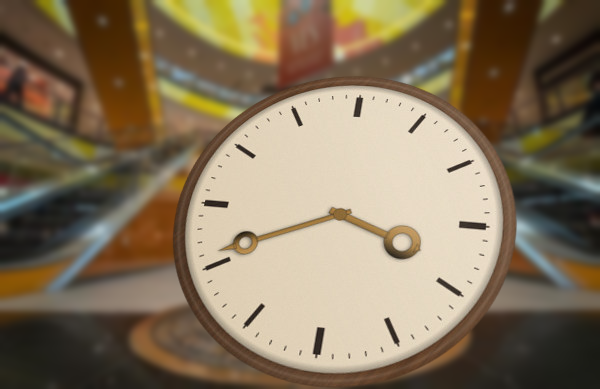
3:41
